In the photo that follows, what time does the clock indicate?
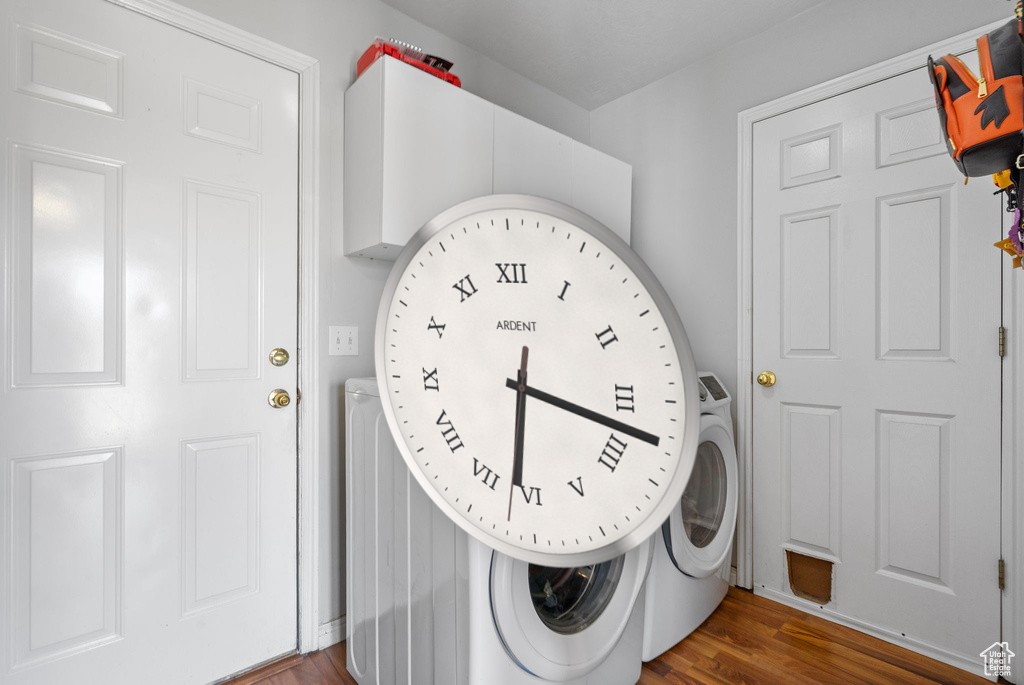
6:17:32
